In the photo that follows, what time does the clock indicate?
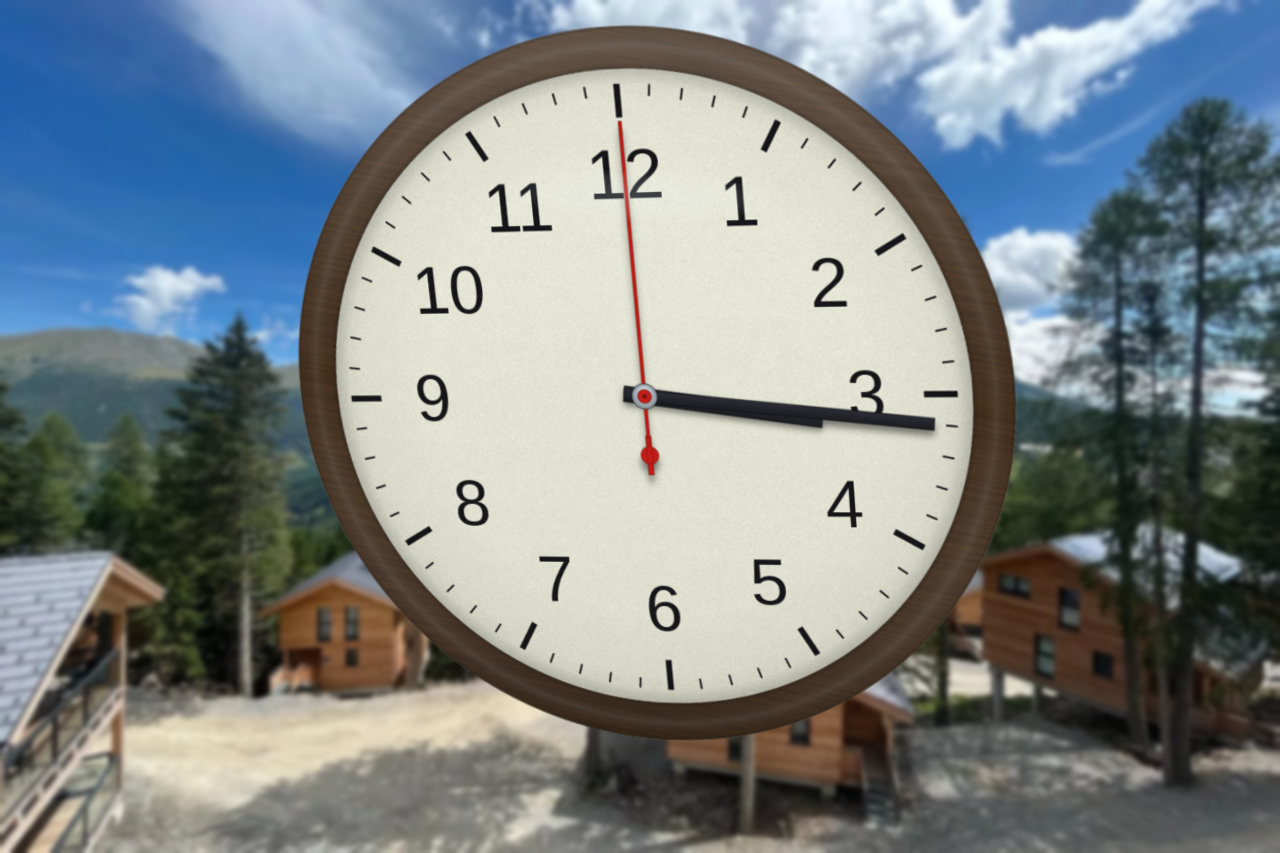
3:16:00
